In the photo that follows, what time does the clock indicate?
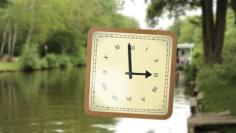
2:59
